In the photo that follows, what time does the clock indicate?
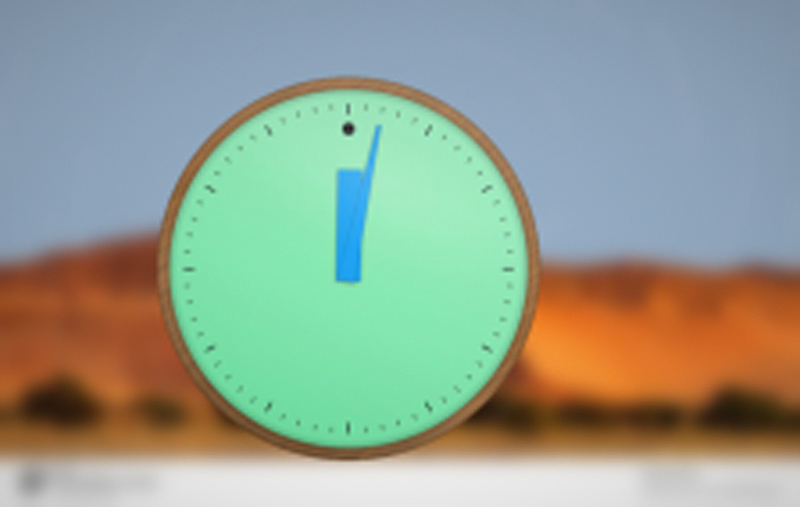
12:02
